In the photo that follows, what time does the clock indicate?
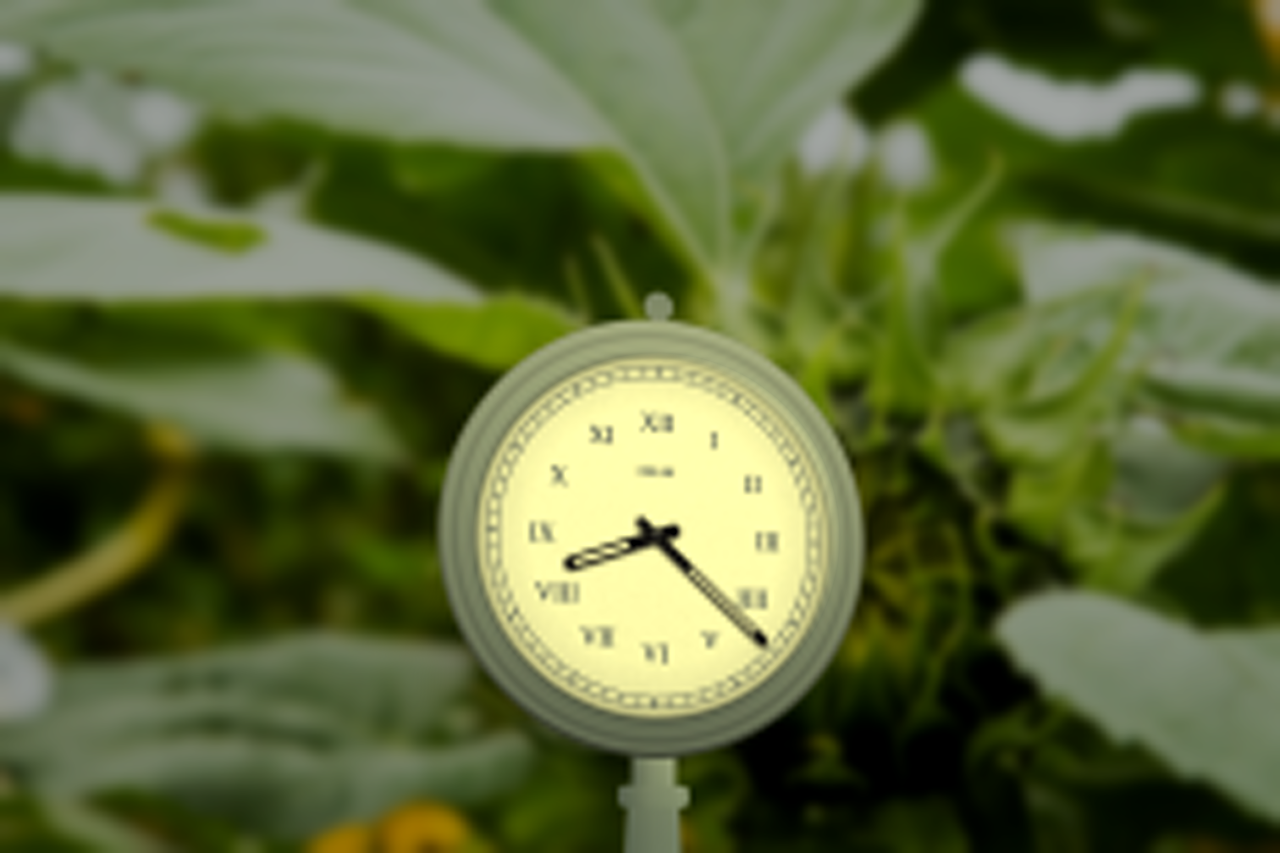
8:22
